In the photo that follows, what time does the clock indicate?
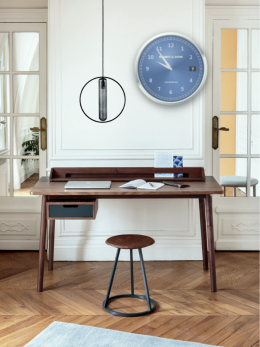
9:54
